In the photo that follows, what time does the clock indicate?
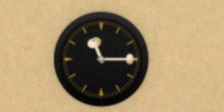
11:15
